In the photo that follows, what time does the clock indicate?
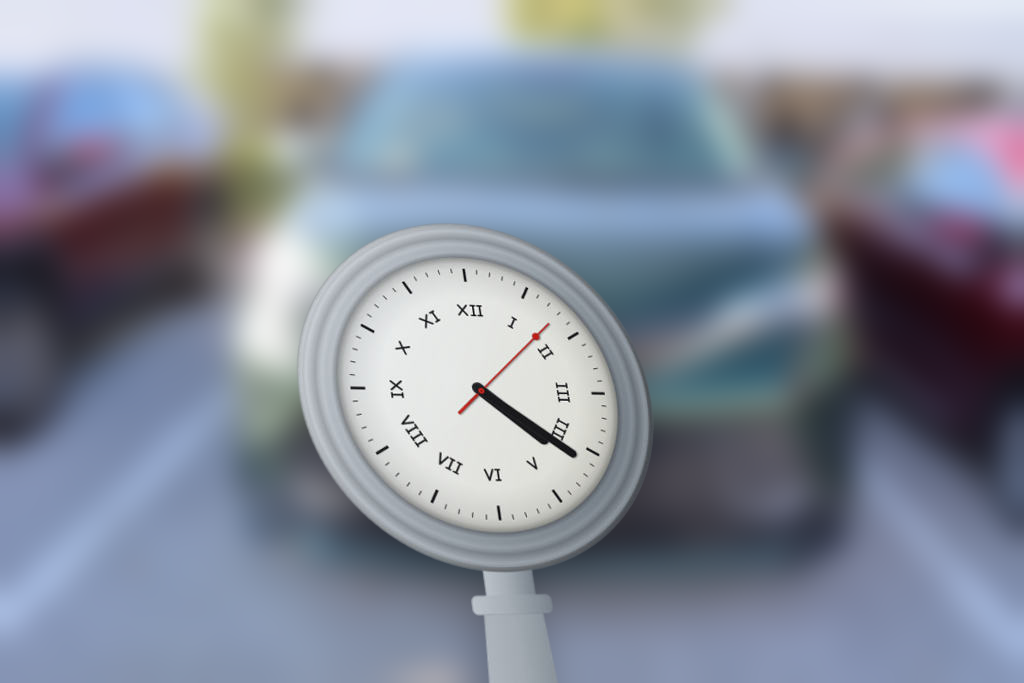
4:21:08
